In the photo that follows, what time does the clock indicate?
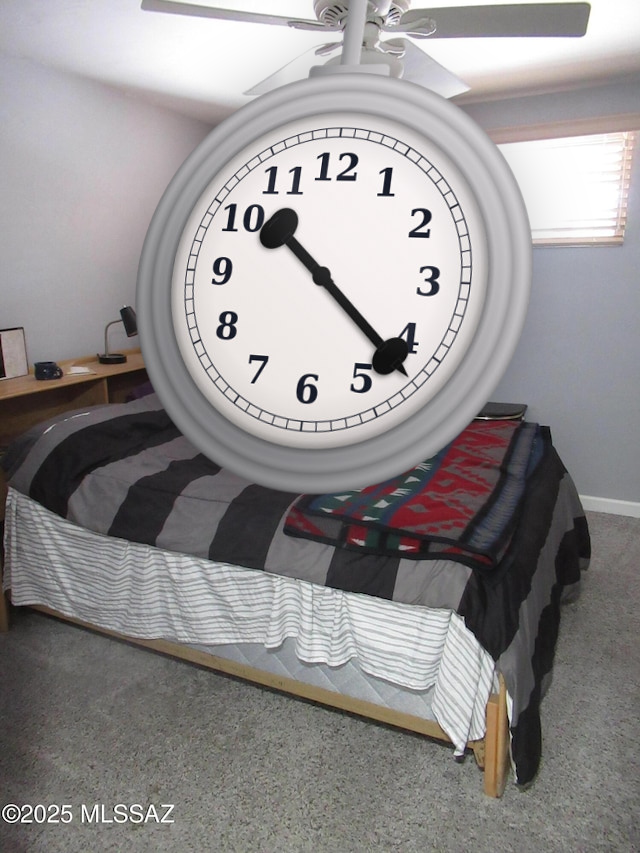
10:22
